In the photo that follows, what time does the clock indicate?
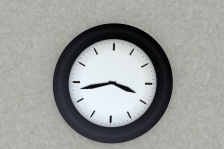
3:43
